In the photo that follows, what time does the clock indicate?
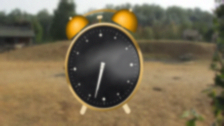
6:33
